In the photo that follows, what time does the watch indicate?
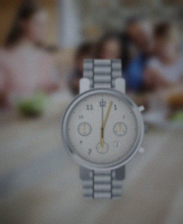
6:03
